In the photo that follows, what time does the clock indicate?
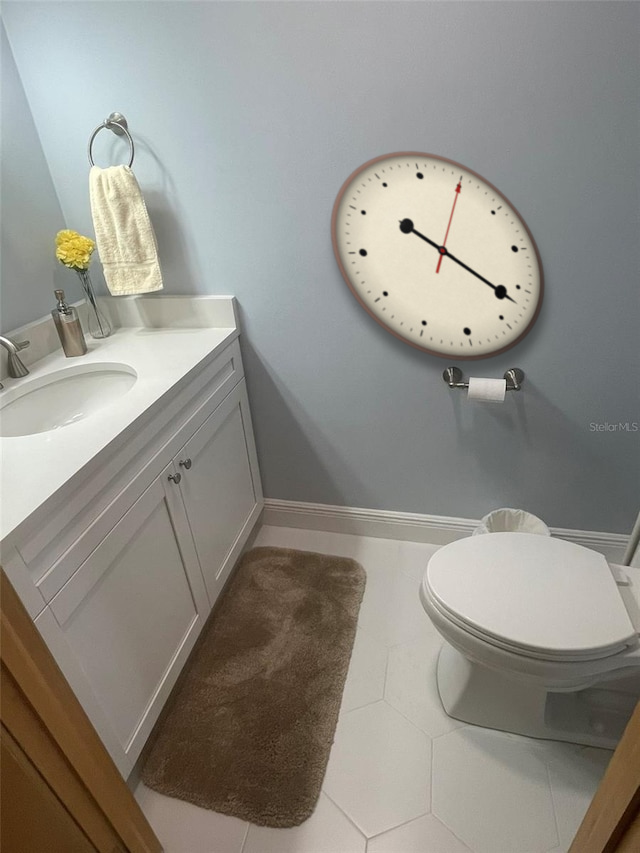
10:22:05
